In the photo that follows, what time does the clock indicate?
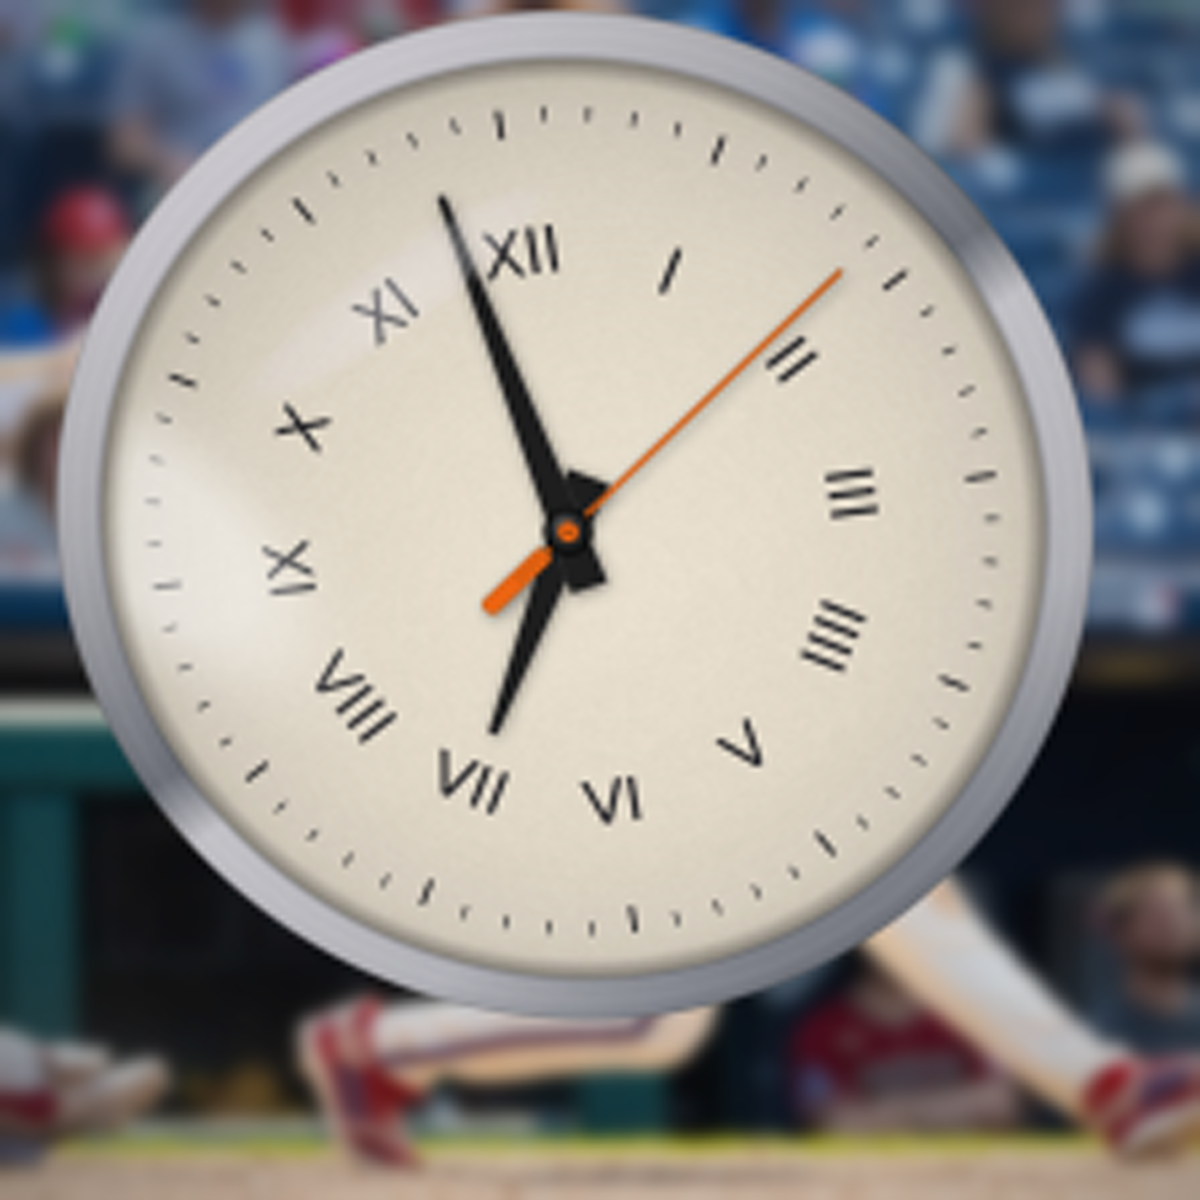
6:58:09
